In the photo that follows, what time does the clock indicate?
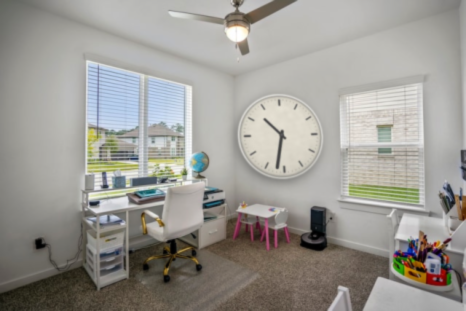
10:32
